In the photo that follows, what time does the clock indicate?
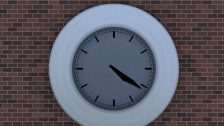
4:21
